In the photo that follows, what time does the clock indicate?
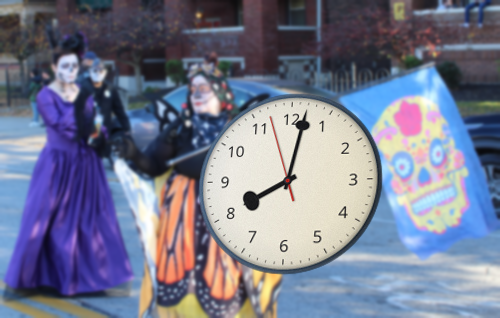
8:01:57
